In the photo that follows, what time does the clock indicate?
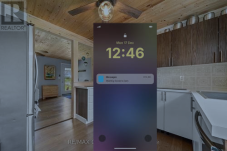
12:46
